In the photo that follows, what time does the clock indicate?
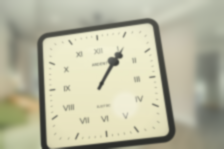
1:06
